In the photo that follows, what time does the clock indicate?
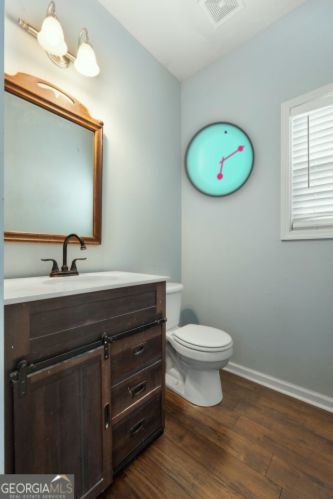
6:09
